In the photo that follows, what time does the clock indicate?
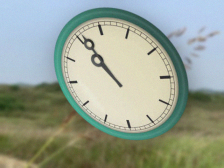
10:56
